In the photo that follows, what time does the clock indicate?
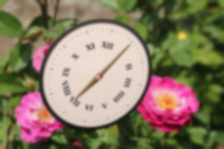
7:05
